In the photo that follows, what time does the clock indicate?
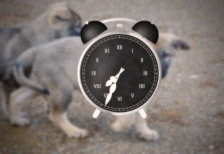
7:34
